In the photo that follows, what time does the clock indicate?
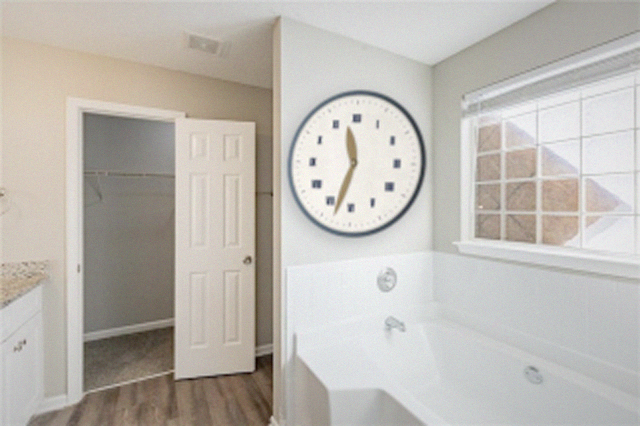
11:33
